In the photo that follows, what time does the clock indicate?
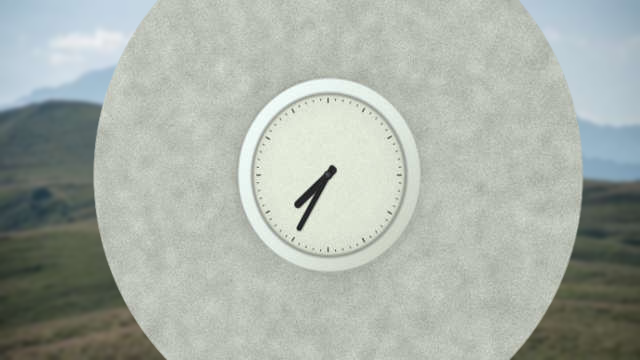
7:35
